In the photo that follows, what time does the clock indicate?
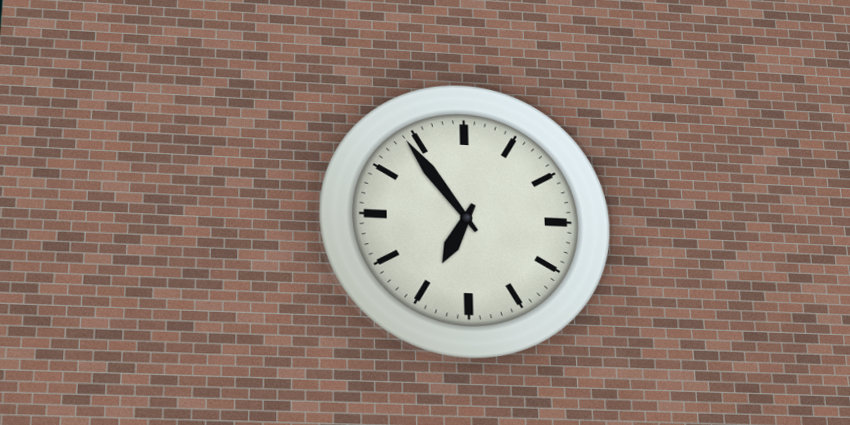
6:54
